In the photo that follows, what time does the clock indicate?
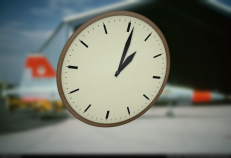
1:01
